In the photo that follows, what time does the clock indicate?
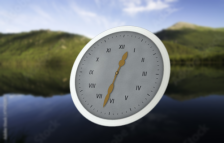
12:32
